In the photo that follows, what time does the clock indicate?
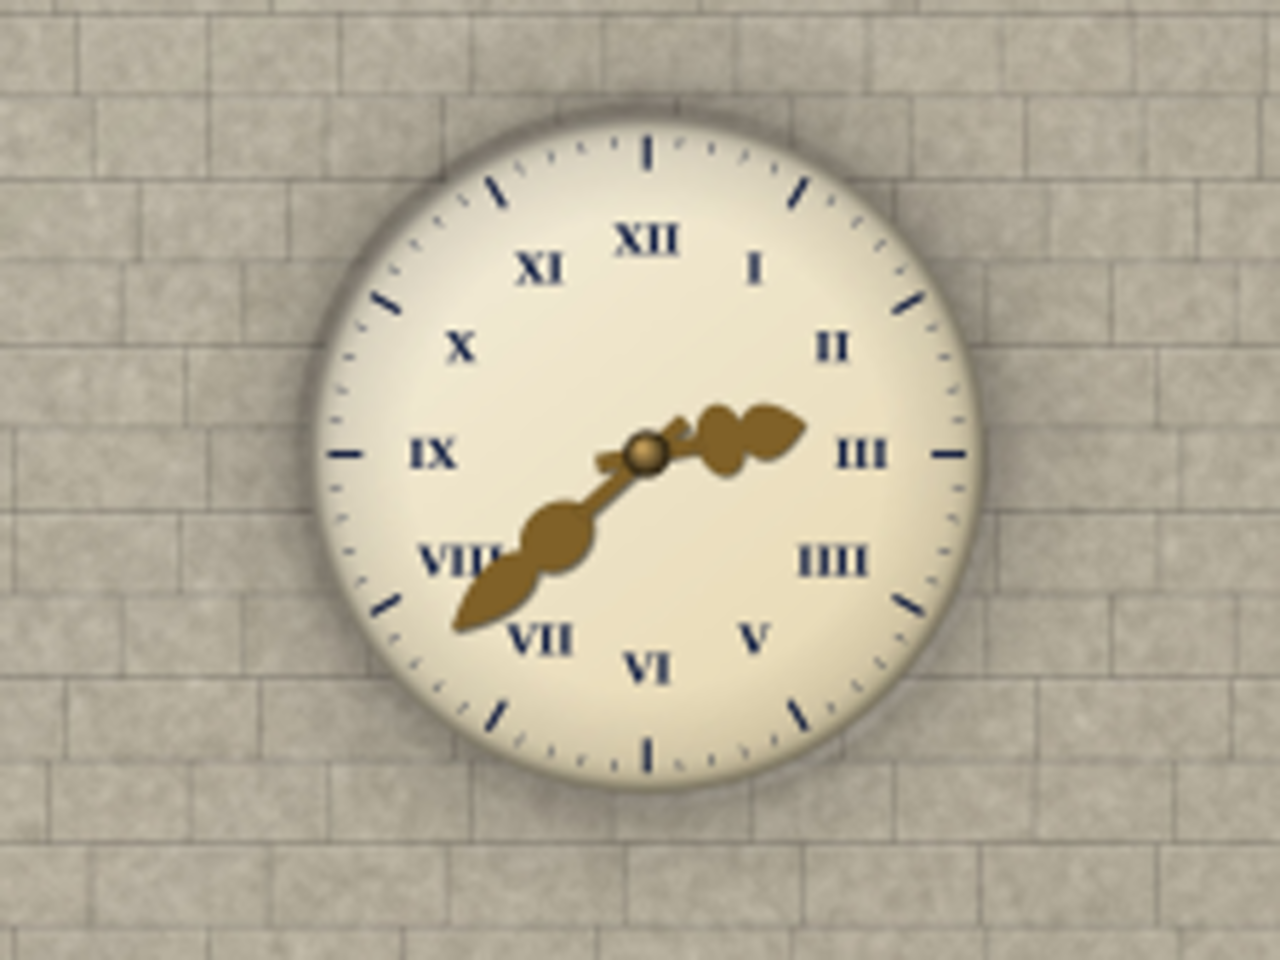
2:38
